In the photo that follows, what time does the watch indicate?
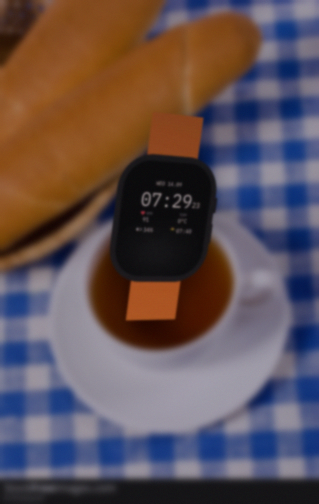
7:29
